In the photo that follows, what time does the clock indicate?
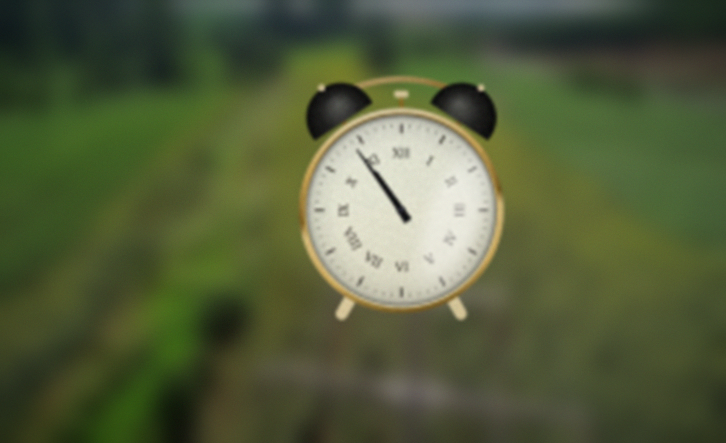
10:54
